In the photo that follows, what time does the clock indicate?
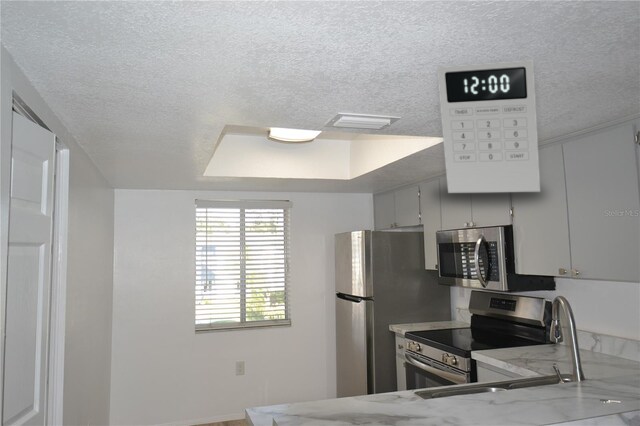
12:00
